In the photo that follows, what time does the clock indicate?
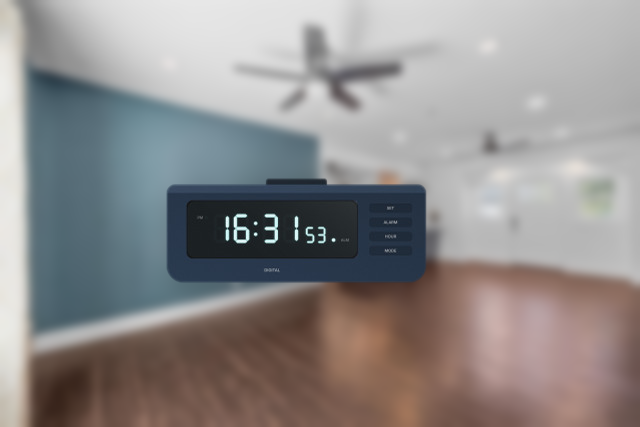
16:31:53
